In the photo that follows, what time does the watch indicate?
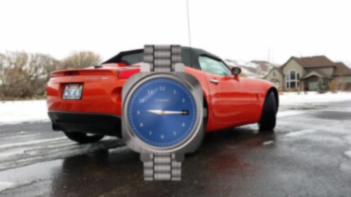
9:15
